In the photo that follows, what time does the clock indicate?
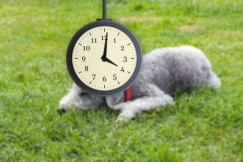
4:01
